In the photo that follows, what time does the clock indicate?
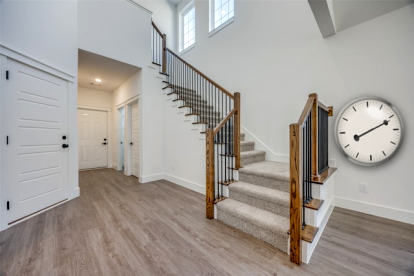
8:11
